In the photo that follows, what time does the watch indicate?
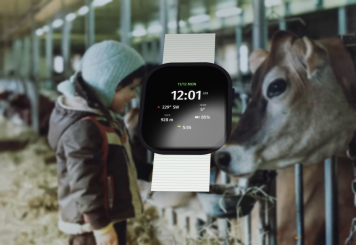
12:01
